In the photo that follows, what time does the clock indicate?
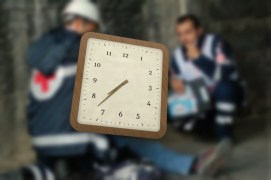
7:37
